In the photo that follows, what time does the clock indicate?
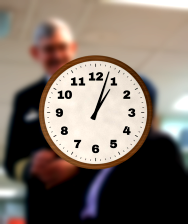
1:03
